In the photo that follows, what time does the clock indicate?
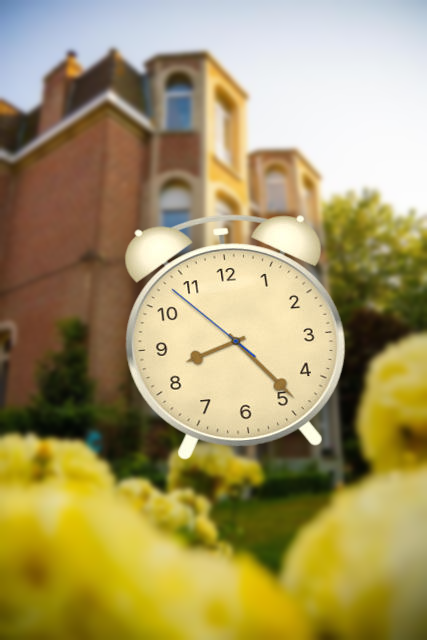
8:23:53
